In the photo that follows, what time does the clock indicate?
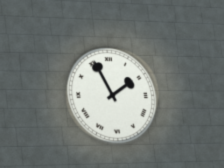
1:56
